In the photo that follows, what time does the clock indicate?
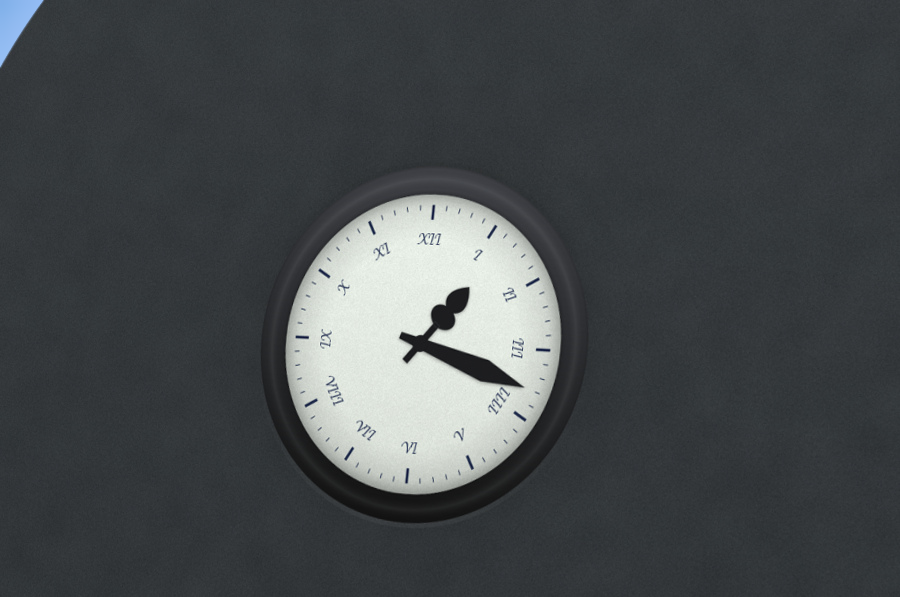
1:18
